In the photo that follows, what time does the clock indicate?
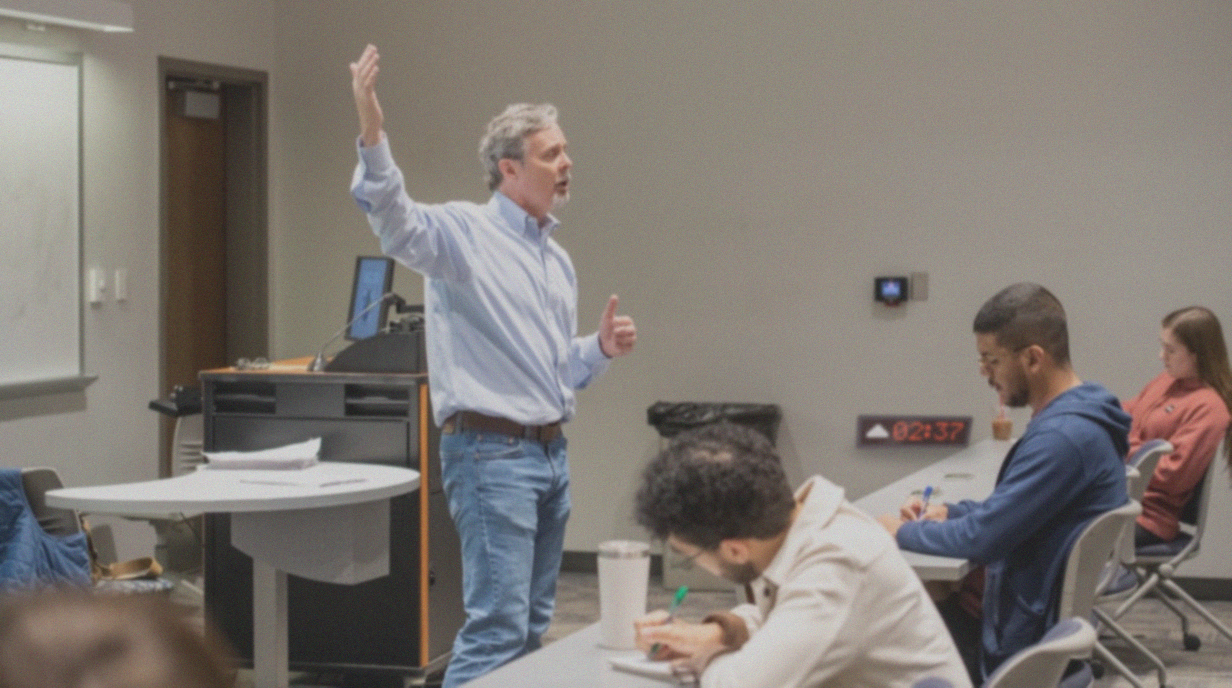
2:37
